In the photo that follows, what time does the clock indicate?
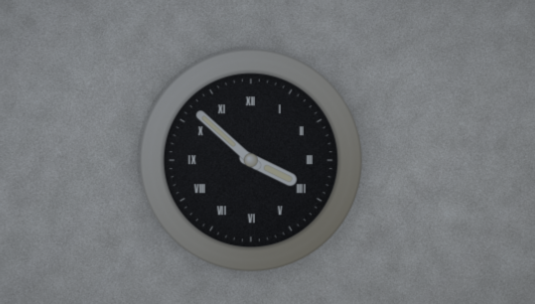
3:52
